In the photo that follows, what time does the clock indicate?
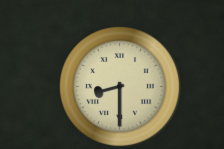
8:30
